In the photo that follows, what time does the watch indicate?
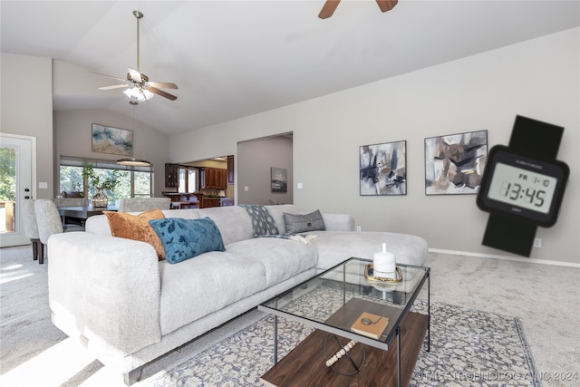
13:45
